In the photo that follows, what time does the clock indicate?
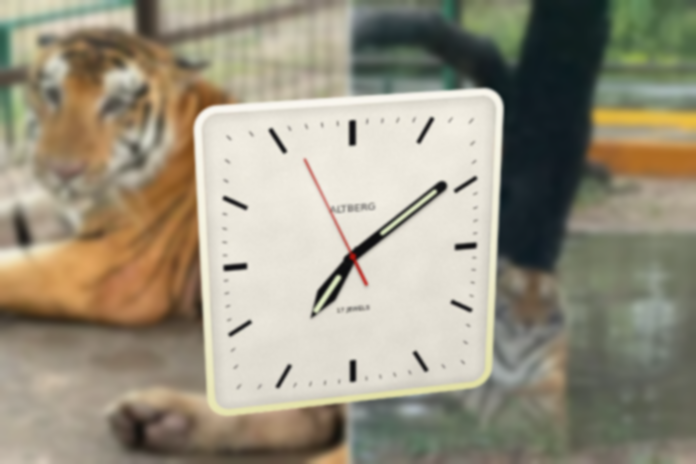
7:08:56
